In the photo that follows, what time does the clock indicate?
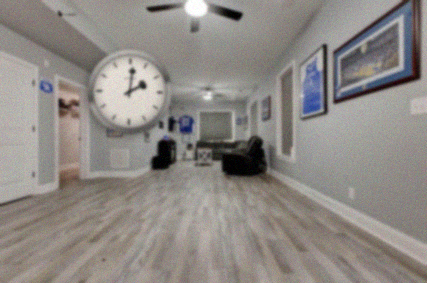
2:01
